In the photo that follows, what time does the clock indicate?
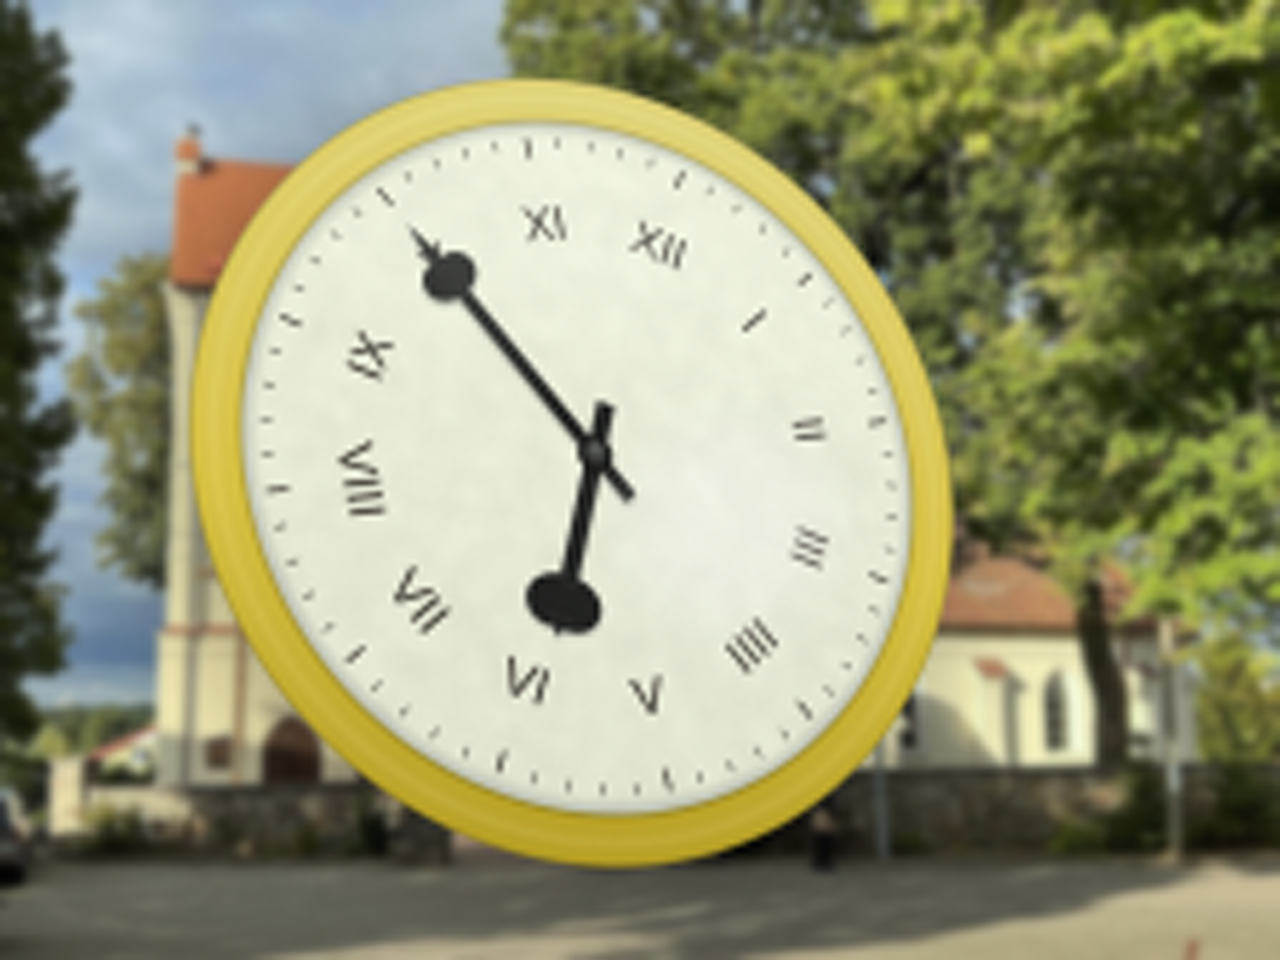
5:50
